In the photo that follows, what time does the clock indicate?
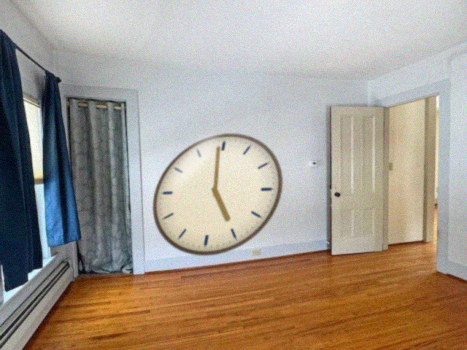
4:59
